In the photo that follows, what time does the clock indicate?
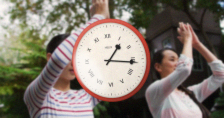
1:16
